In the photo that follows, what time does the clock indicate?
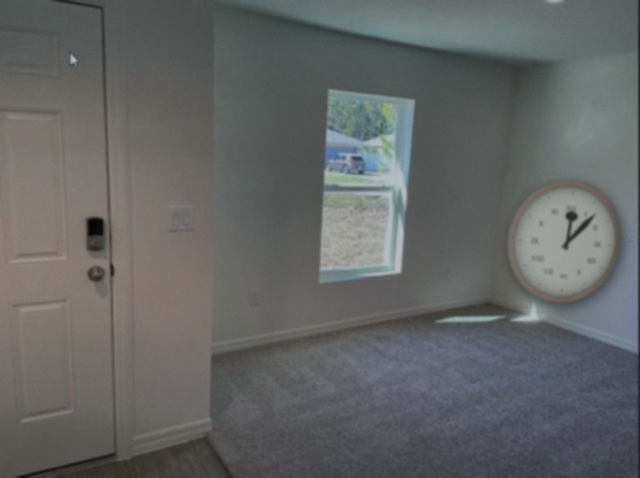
12:07
